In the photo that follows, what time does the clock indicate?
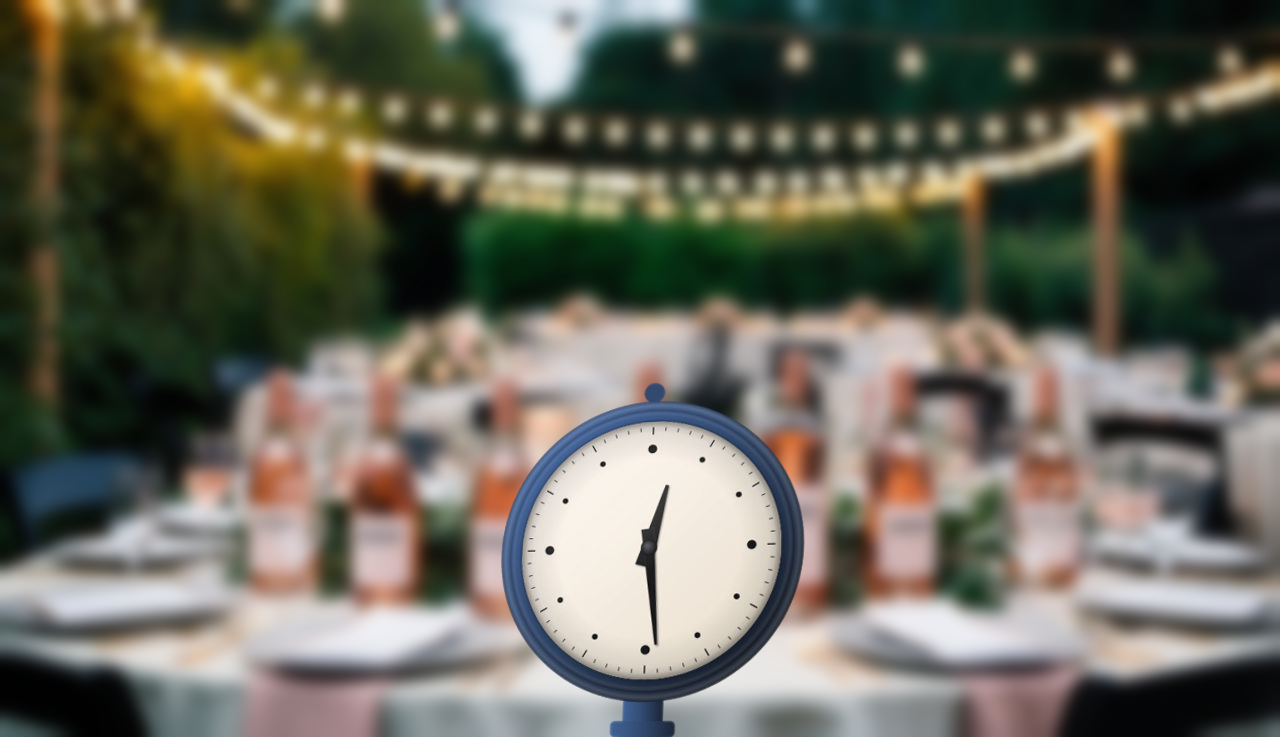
12:29
